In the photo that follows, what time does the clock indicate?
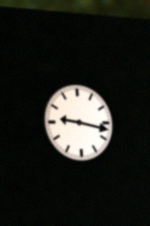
9:17
